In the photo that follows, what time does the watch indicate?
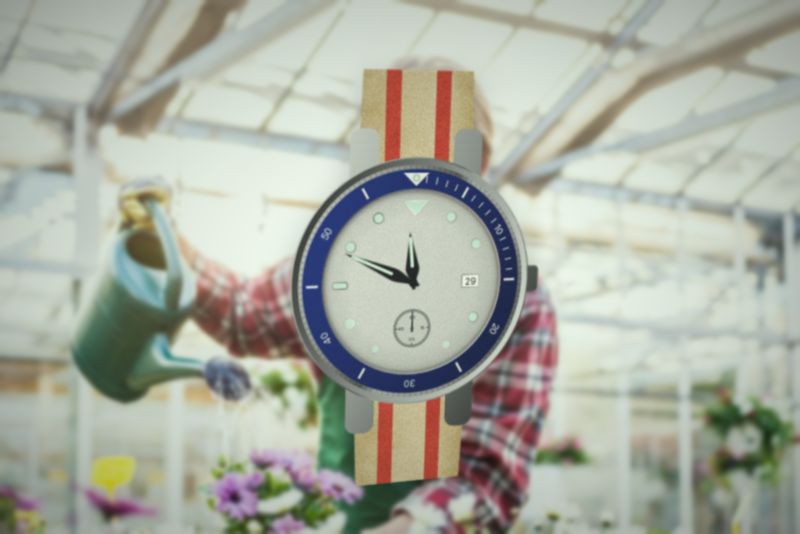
11:49
